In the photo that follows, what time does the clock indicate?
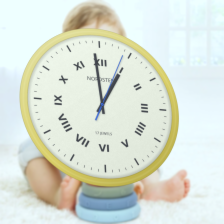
12:59:04
